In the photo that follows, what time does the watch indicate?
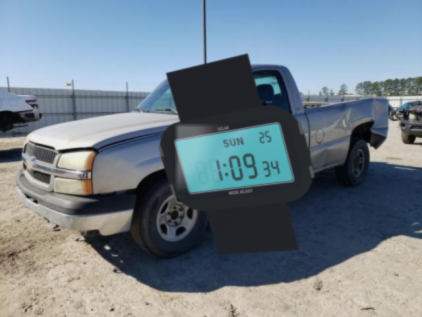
1:09:34
